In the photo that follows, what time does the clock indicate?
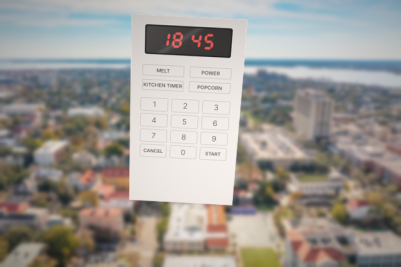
18:45
